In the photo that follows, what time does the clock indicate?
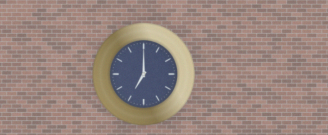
7:00
